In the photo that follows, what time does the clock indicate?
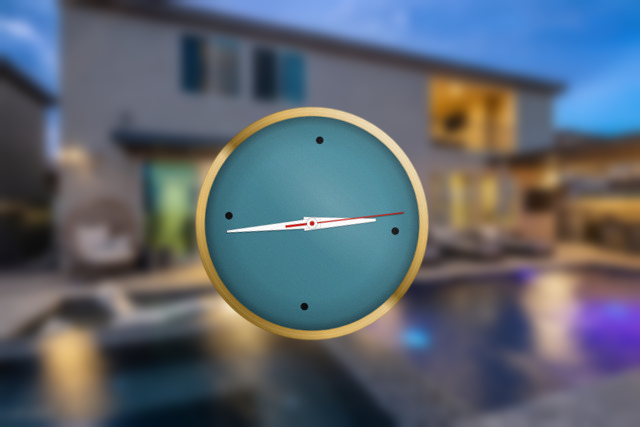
2:43:13
